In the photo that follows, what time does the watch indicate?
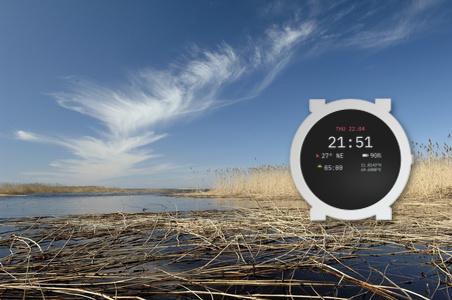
21:51
